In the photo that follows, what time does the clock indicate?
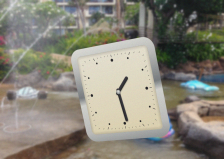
1:29
